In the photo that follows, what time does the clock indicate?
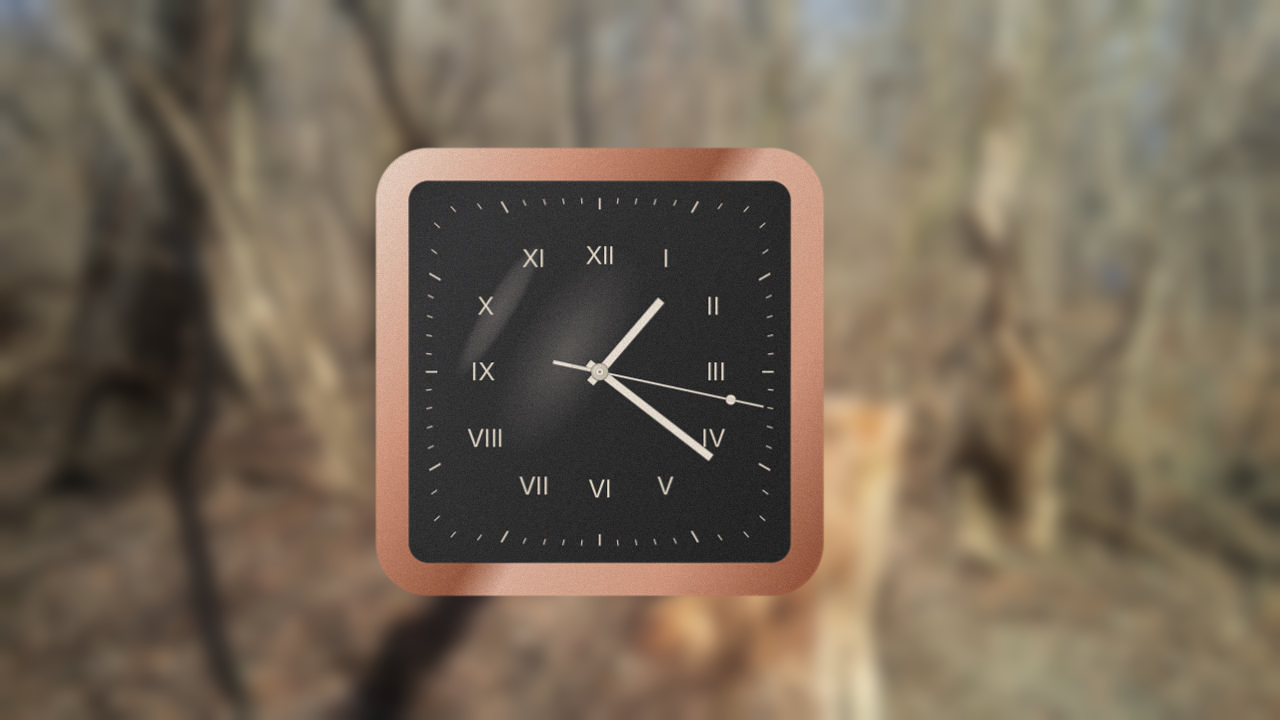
1:21:17
